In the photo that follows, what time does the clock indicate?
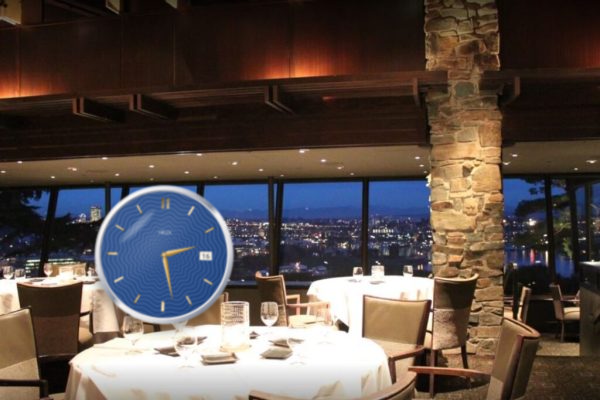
2:28
